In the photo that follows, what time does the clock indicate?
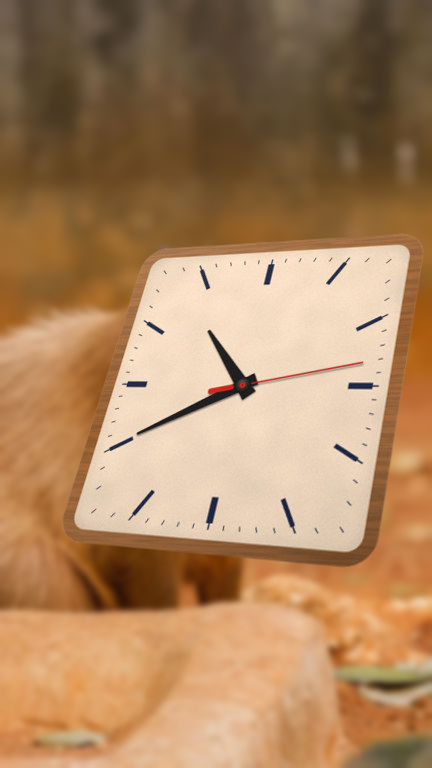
10:40:13
